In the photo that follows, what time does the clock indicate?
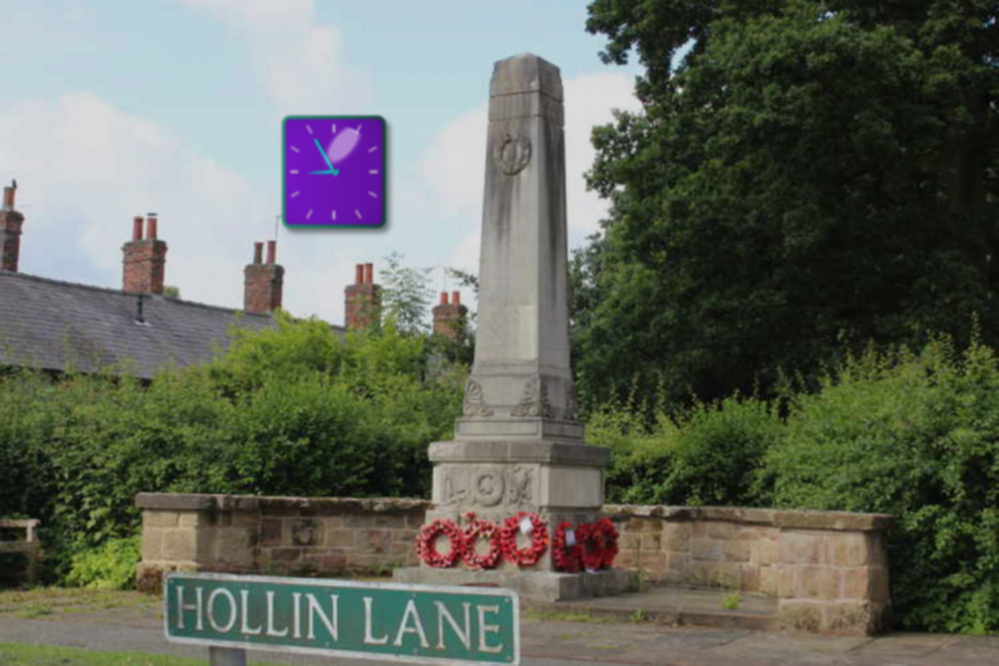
8:55
